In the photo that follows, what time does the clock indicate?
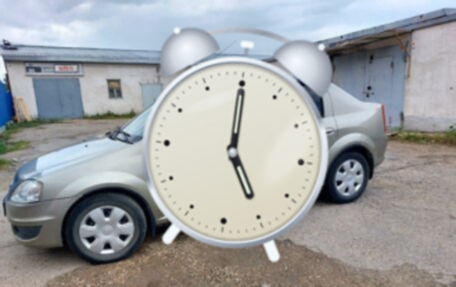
5:00
